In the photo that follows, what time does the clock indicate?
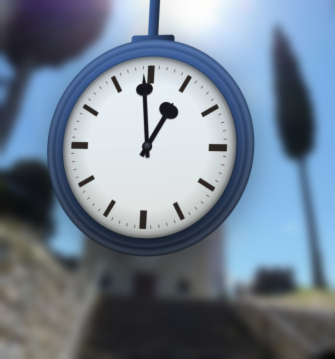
12:59
